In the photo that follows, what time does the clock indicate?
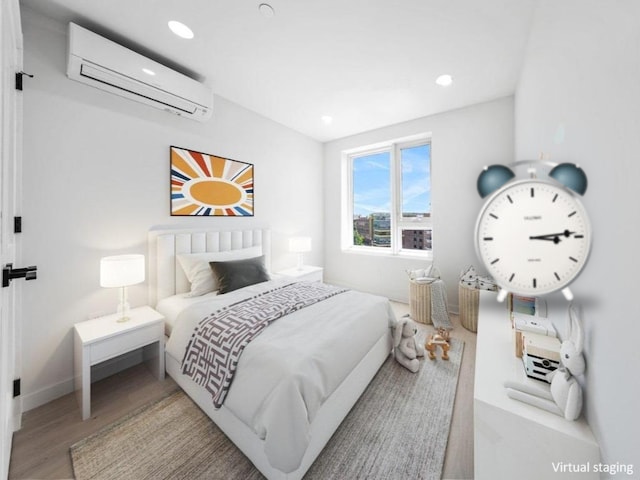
3:14
